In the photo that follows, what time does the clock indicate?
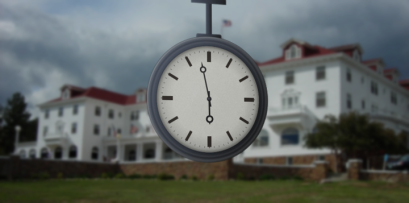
5:58
